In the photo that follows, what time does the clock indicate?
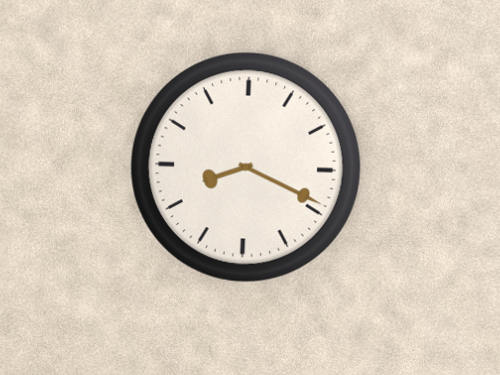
8:19
